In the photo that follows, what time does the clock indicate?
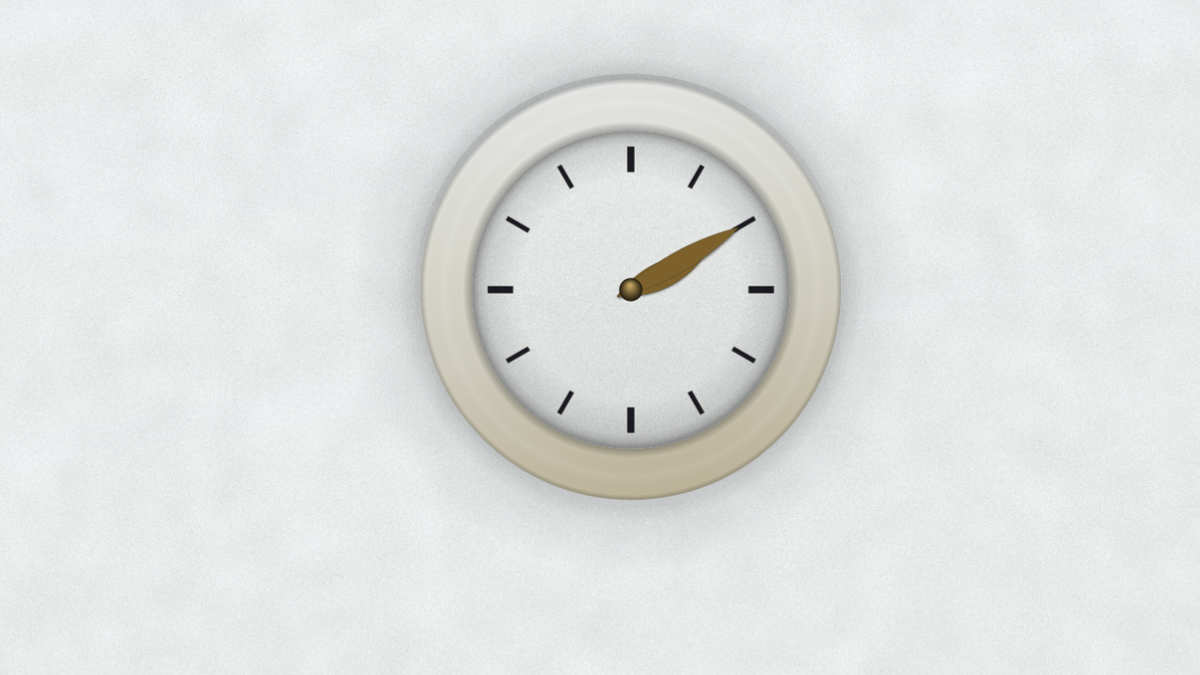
2:10
